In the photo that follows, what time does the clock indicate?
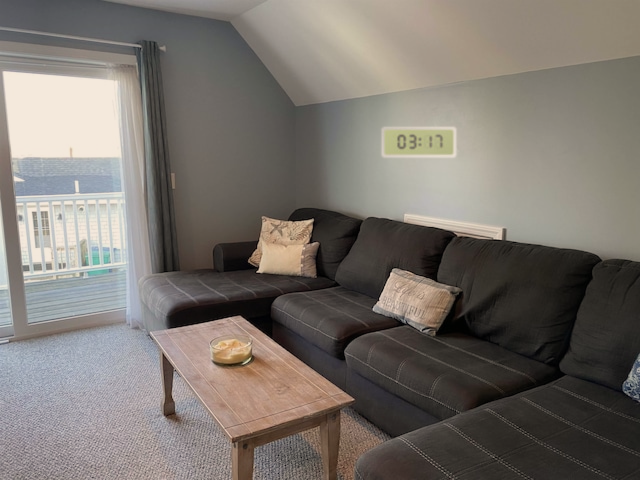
3:17
